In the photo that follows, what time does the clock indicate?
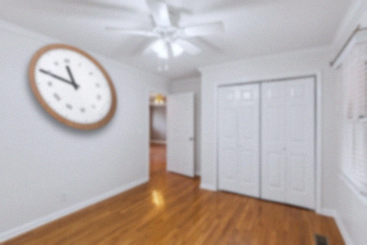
11:49
